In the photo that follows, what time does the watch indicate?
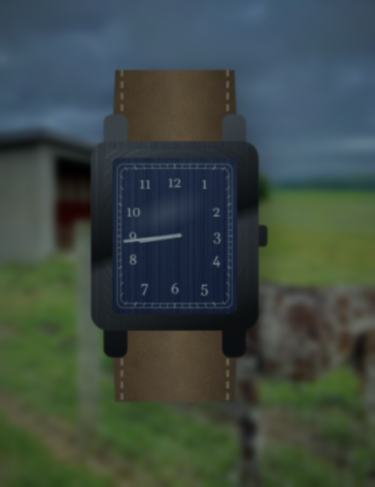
8:44
